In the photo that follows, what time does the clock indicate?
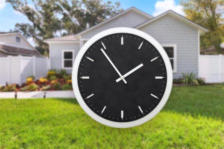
1:54
